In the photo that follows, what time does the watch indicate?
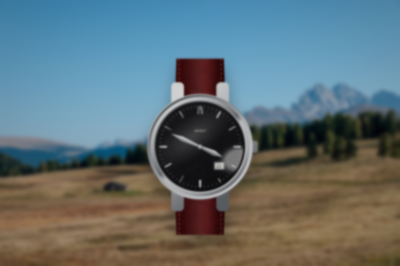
3:49
